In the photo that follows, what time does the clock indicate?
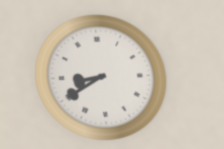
8:40
